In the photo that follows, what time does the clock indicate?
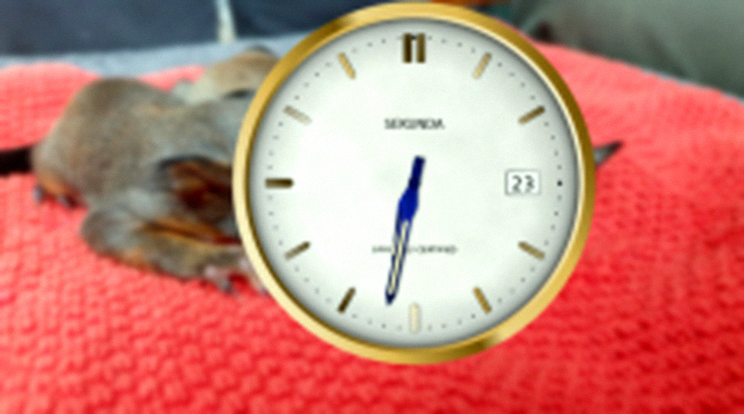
6:32
